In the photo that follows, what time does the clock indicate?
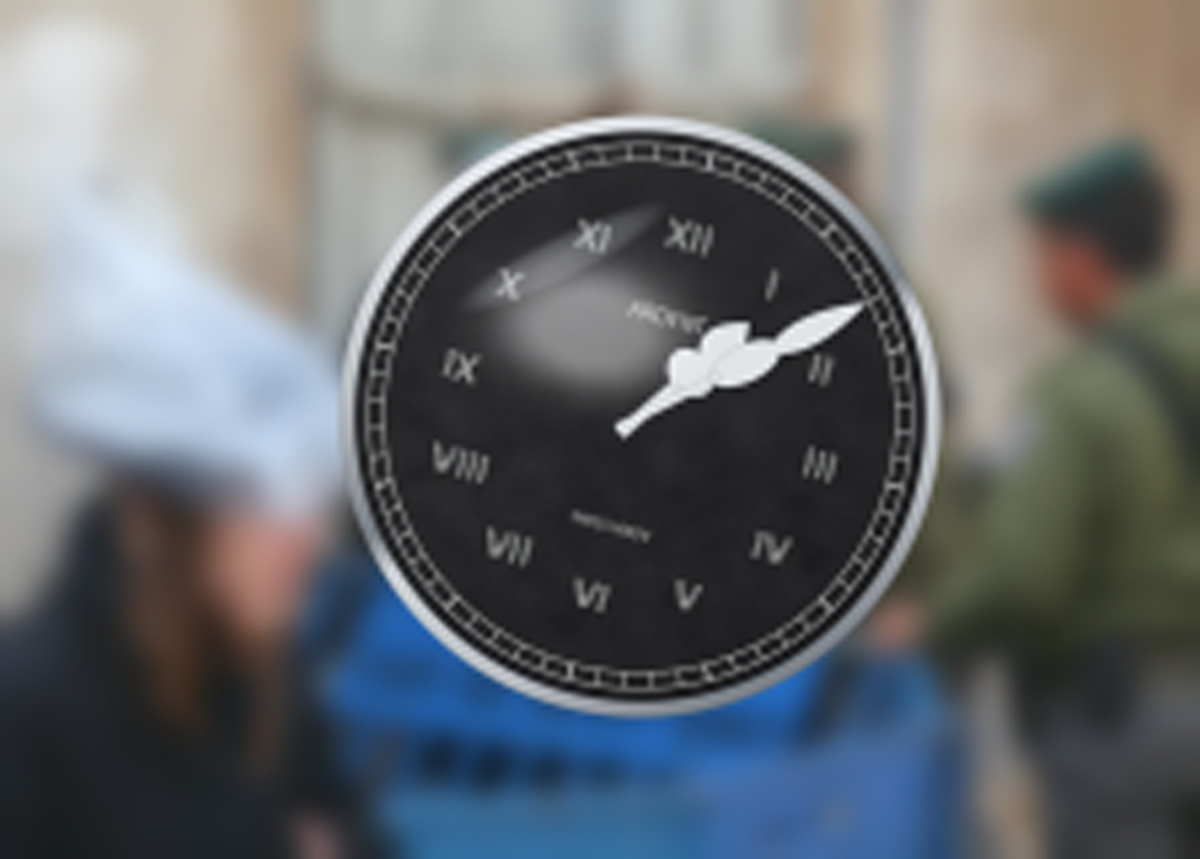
1:08
